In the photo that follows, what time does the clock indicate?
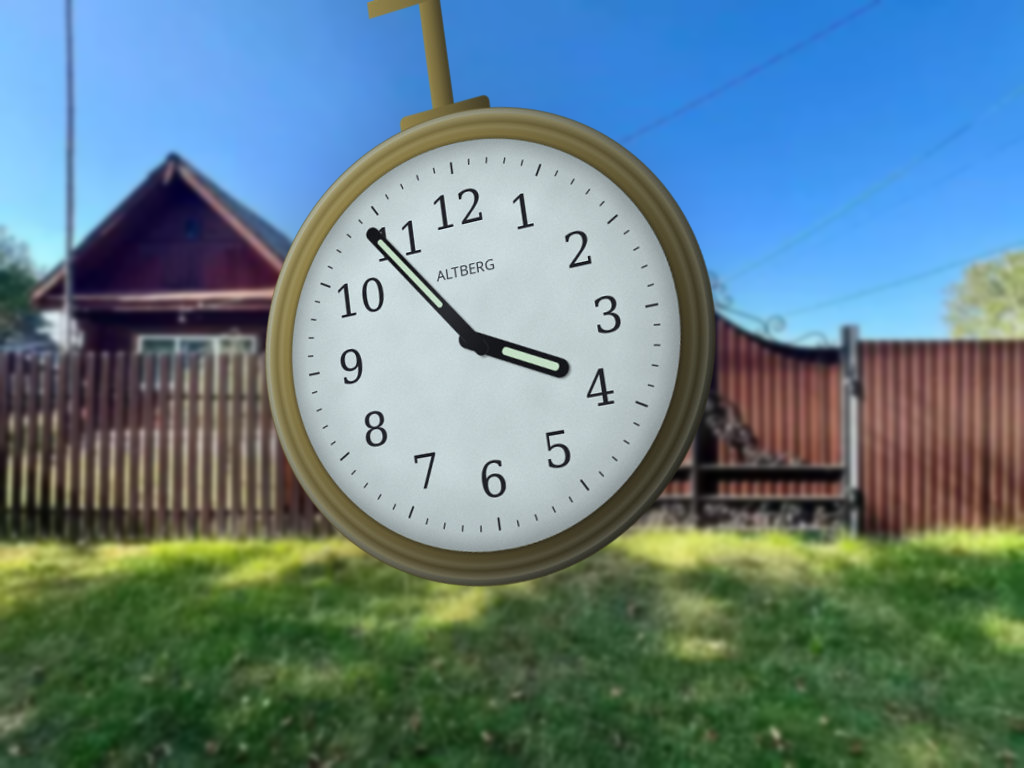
3:54
